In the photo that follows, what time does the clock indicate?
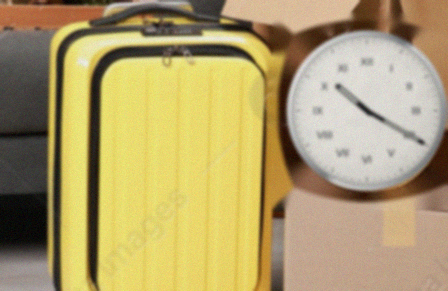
10:20
